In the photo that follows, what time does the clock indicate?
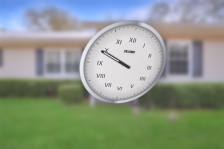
9:49
